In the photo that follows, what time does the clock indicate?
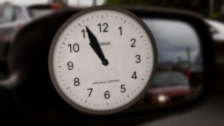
10:56
